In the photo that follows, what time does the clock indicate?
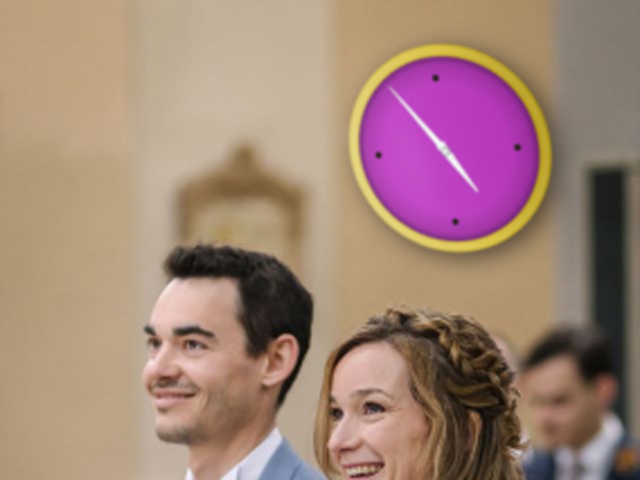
4:54
